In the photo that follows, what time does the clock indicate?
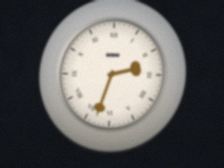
2:33
